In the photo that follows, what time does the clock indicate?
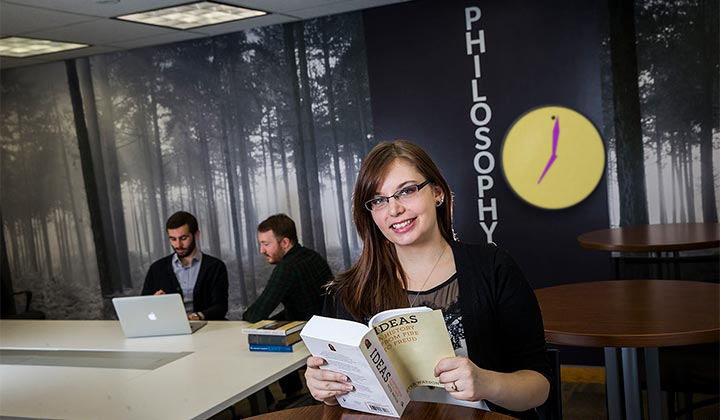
7:01
